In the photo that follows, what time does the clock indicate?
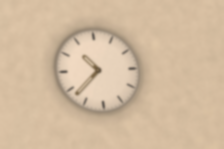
10:38
